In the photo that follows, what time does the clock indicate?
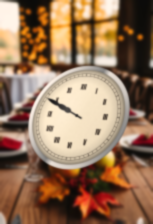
9:49
